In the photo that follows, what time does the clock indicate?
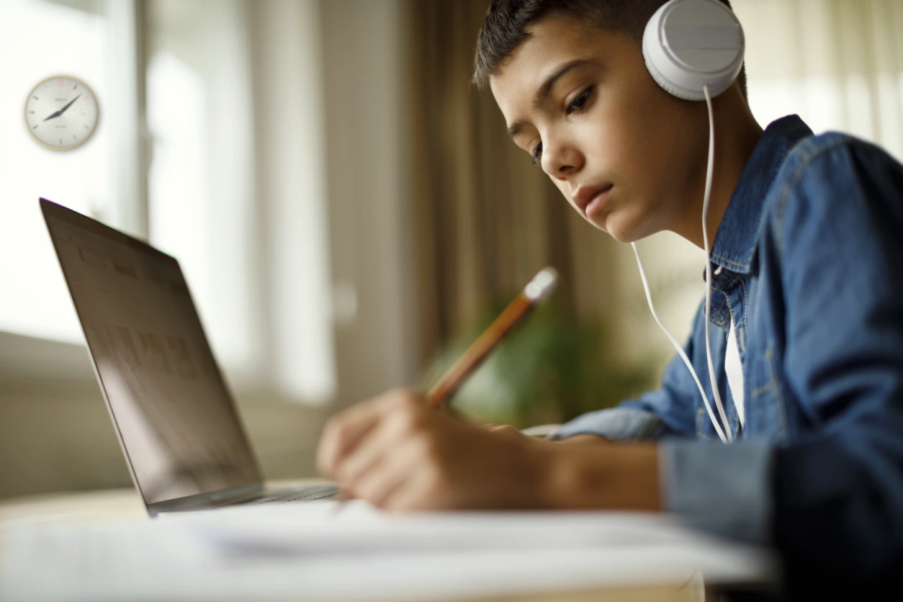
8:08
